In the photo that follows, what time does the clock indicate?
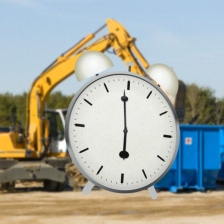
5:59
